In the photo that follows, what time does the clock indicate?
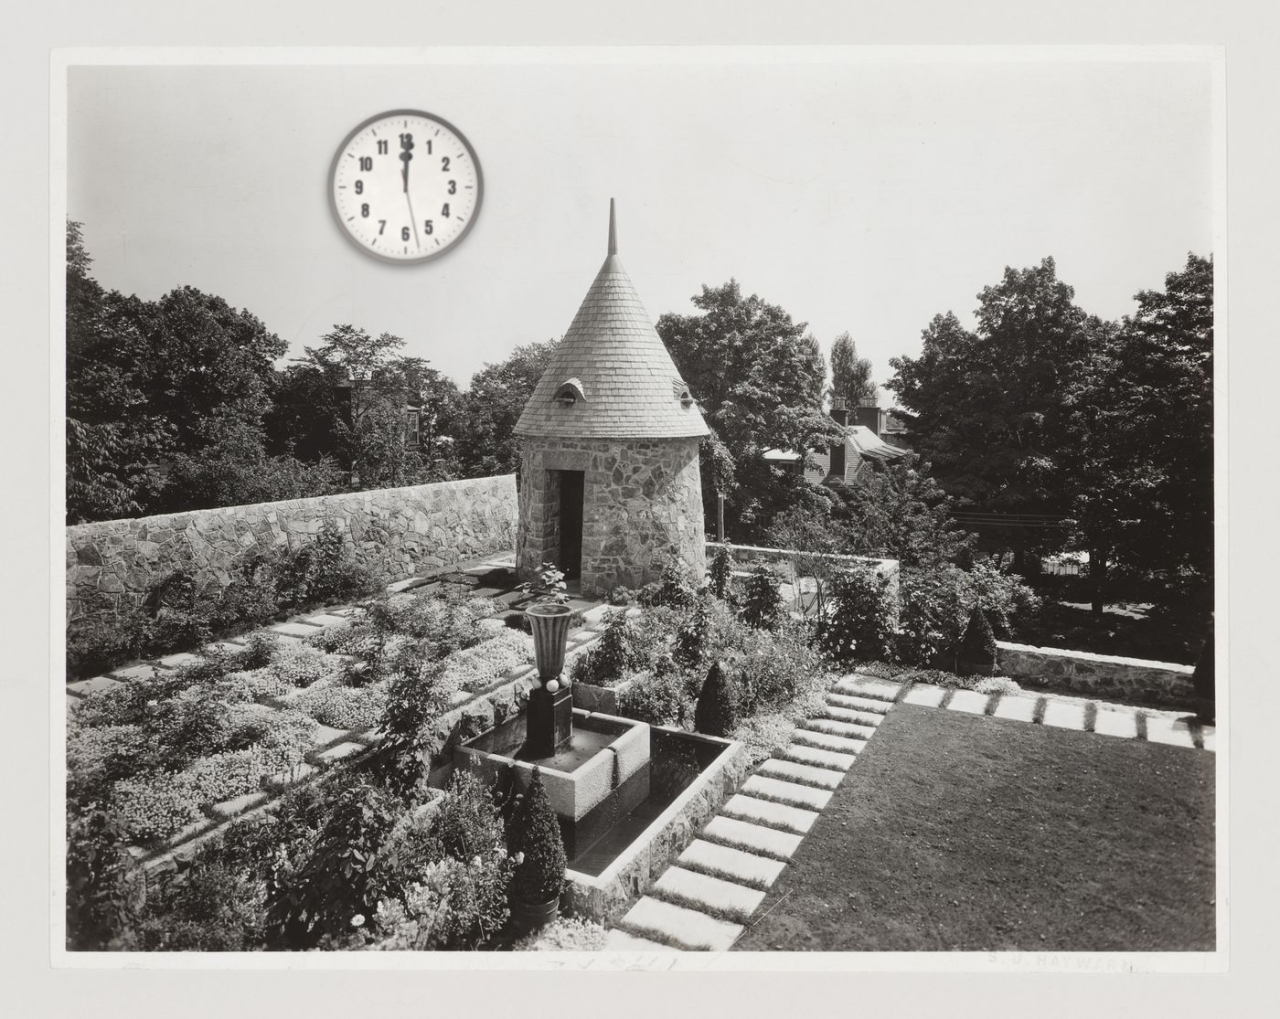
12:00:28
